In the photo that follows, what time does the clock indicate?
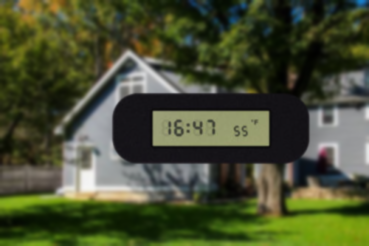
16:47
